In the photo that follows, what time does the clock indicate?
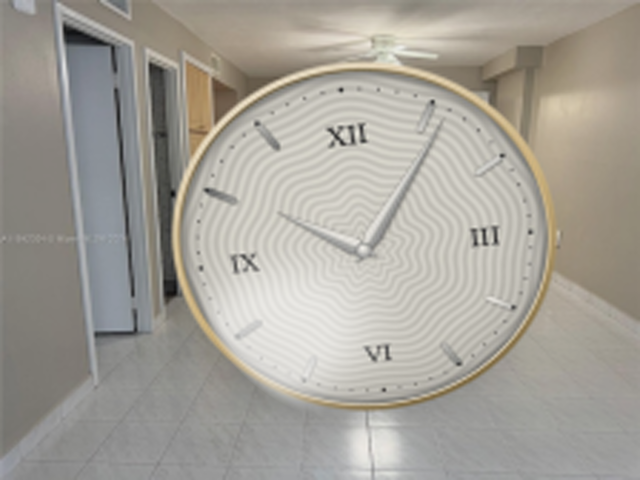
10:06
